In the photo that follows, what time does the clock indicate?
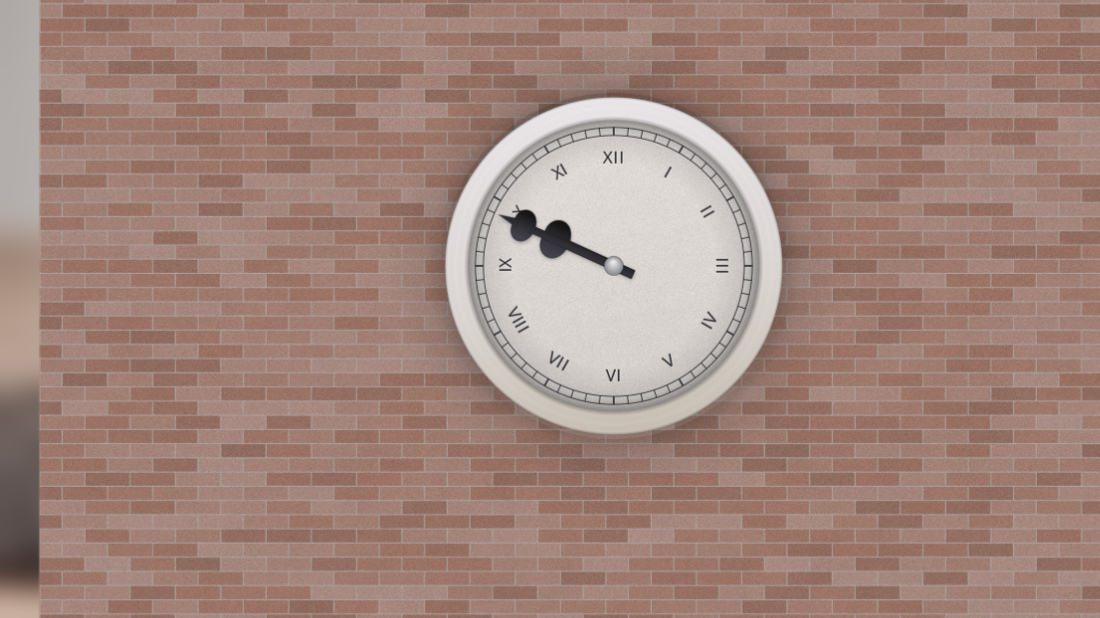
9:49
